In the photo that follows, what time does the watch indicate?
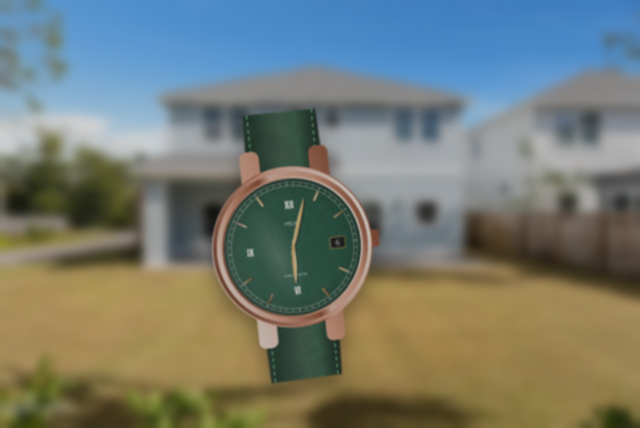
6:03
